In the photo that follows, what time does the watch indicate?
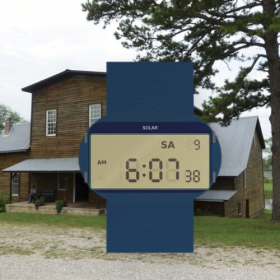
6:07:38
